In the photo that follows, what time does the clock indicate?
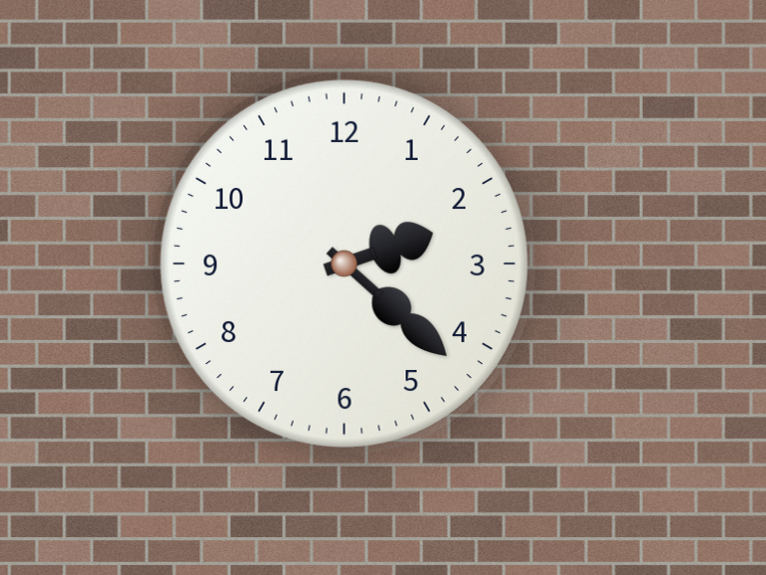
2:22
